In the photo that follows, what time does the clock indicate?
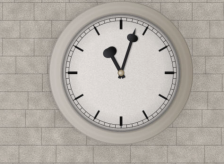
11:03
